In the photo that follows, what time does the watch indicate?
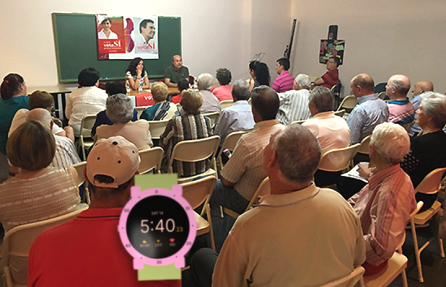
5:40
